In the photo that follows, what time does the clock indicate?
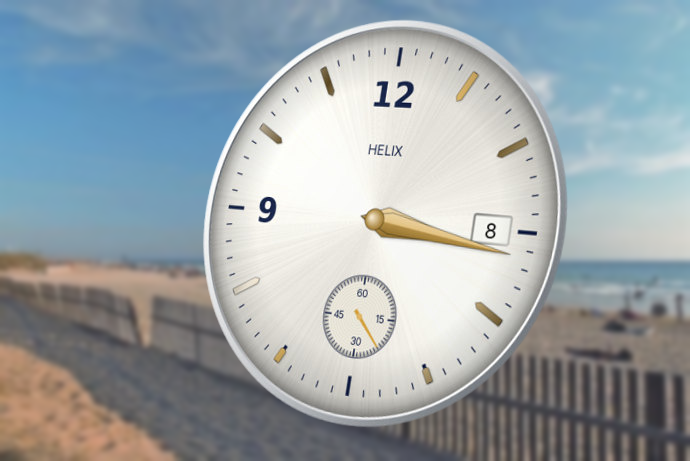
3:16:23
